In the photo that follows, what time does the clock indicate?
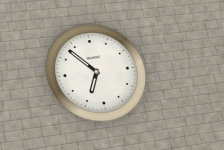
6:53
